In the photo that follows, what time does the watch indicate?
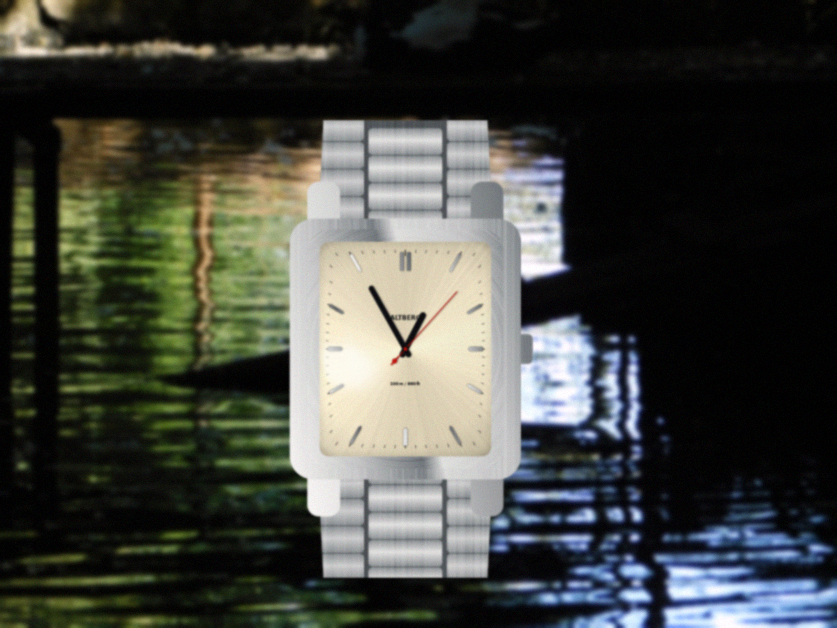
12:55:07
